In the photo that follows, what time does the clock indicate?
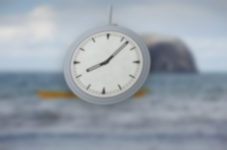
8:07
